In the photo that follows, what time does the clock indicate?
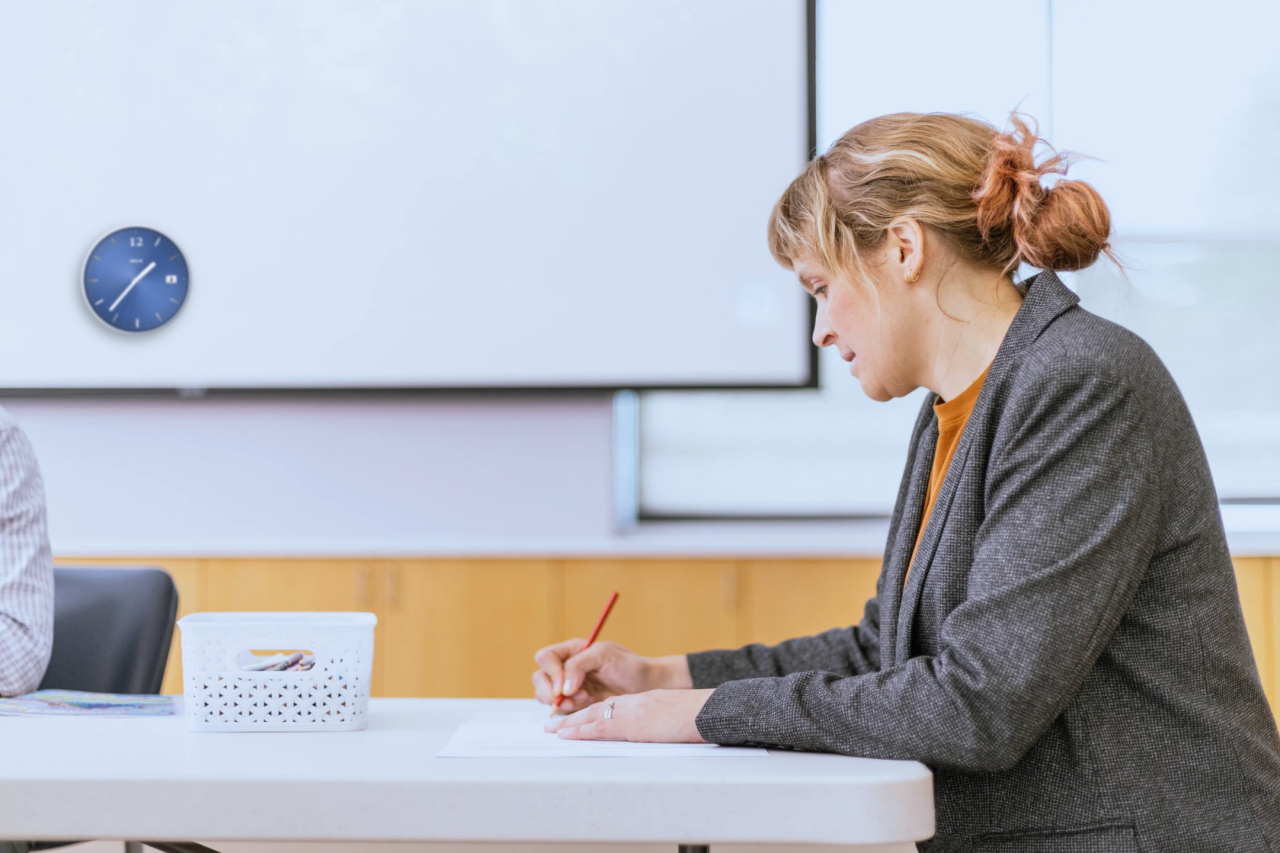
1:37
